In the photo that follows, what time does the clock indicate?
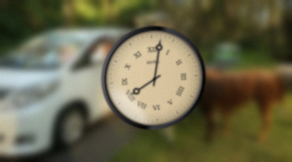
8:02
